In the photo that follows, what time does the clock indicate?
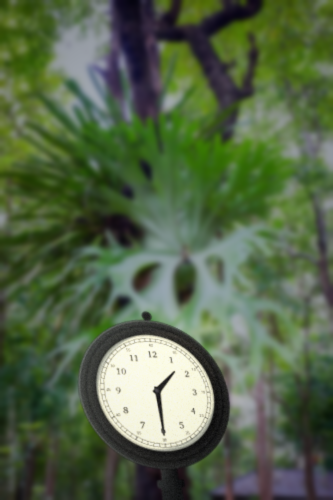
1:30
